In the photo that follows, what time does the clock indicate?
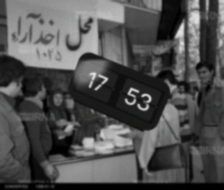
17:53
